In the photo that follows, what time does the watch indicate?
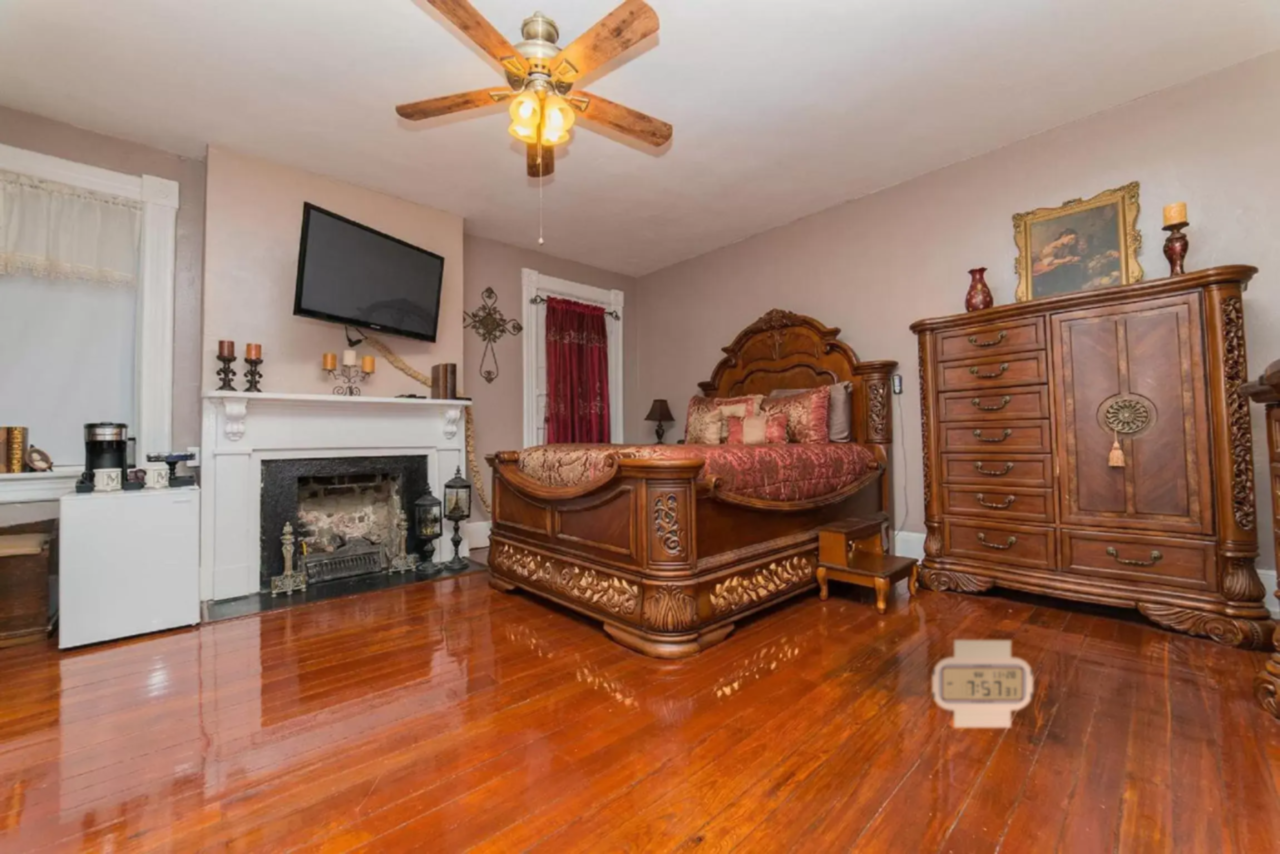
7:57
